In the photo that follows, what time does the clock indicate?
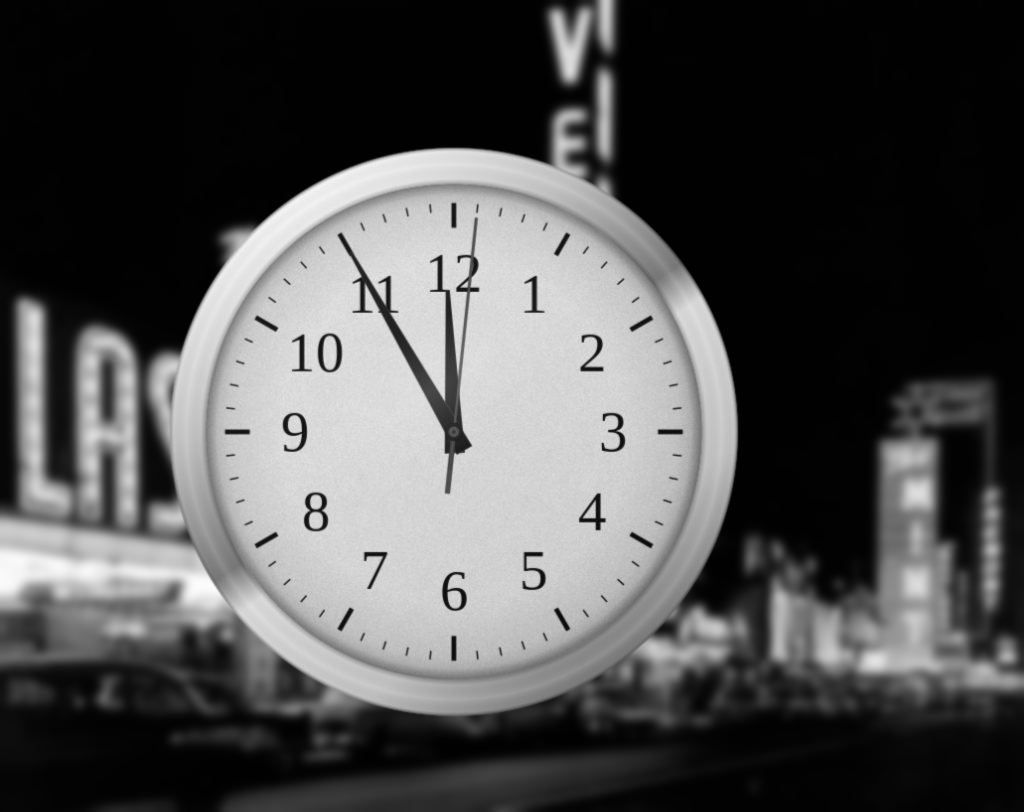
11:55:01
